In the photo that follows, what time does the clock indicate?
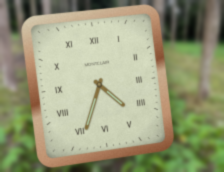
4:34
